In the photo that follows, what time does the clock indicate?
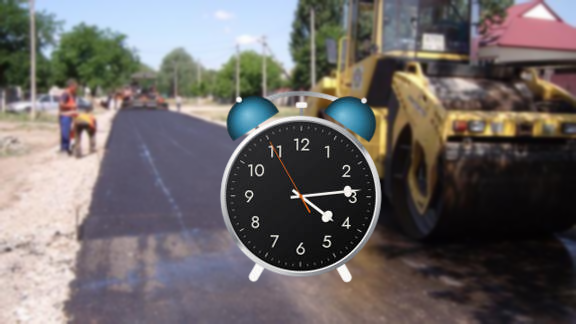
4:13:55
